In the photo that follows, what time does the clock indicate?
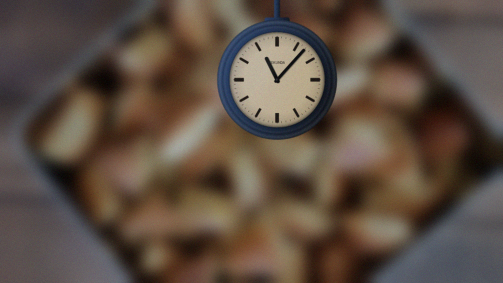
11:07
